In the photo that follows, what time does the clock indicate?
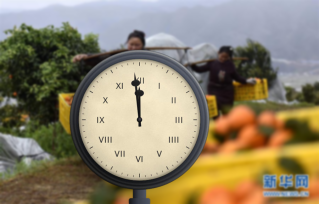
11:59
